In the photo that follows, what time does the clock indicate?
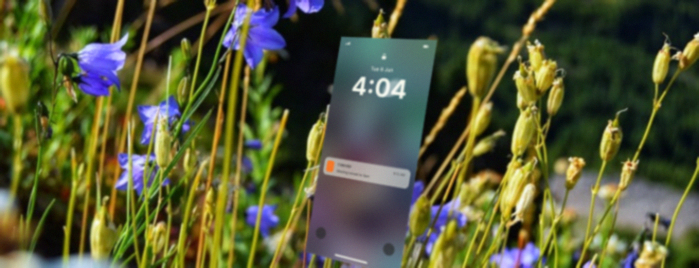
4:04
